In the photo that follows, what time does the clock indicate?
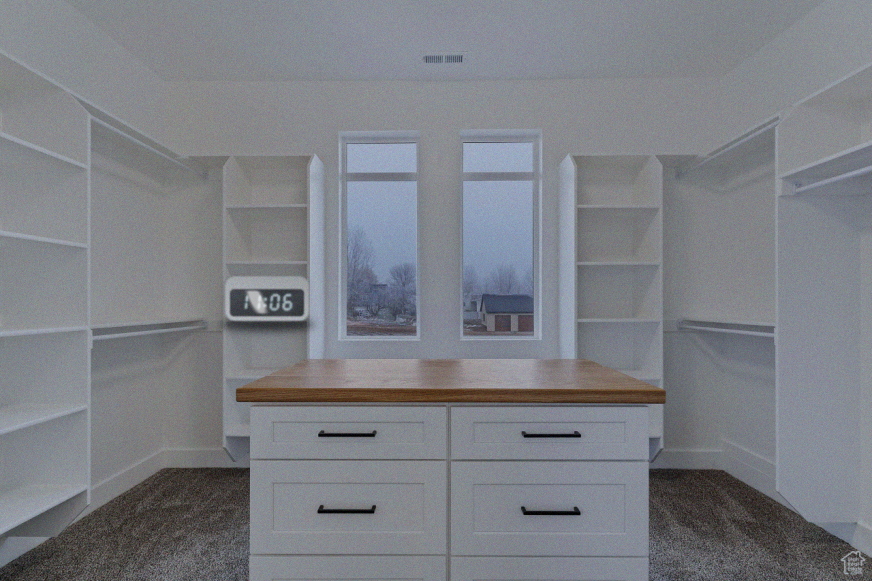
11:06
